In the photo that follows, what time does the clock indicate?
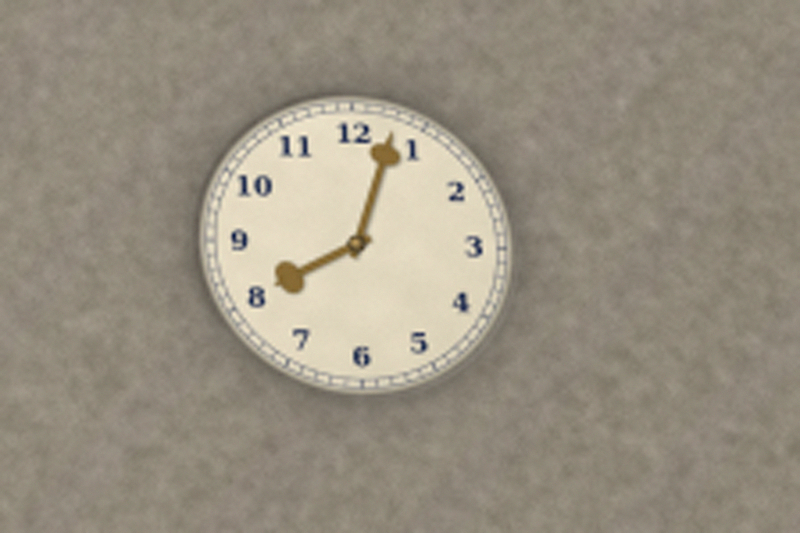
8:03
